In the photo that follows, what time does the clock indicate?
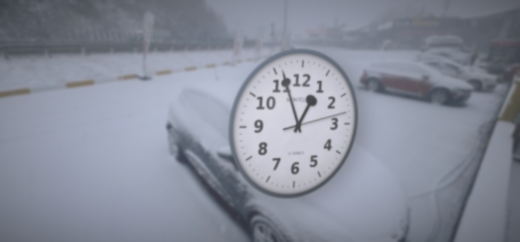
12:56:13
